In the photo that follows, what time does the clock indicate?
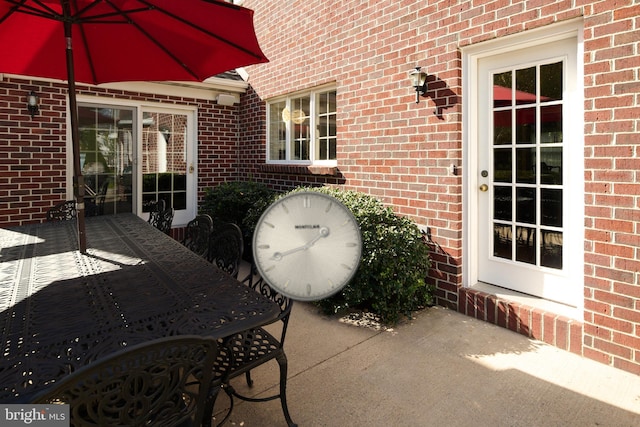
1:42
